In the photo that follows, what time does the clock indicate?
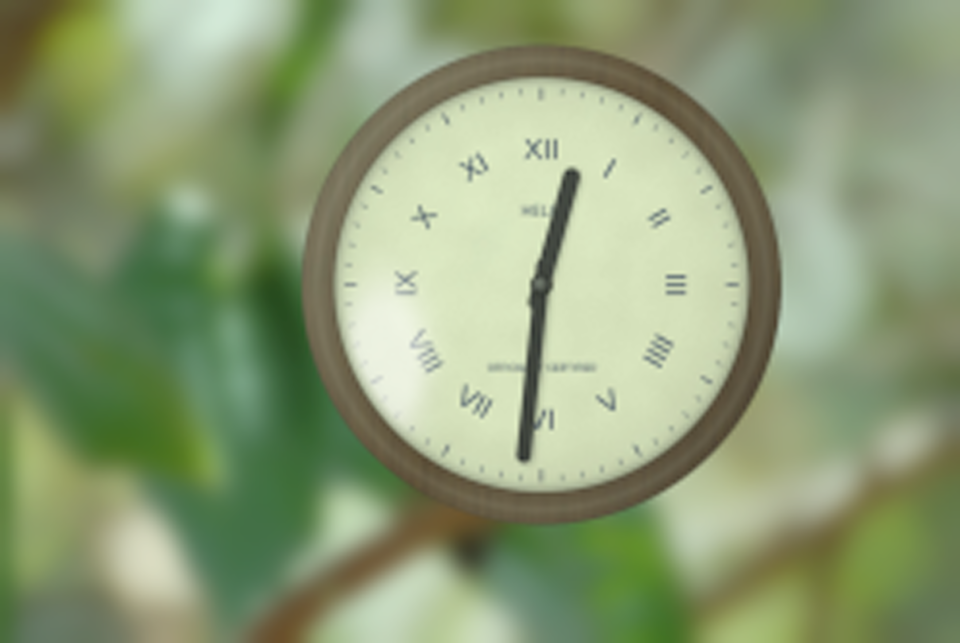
12:31
